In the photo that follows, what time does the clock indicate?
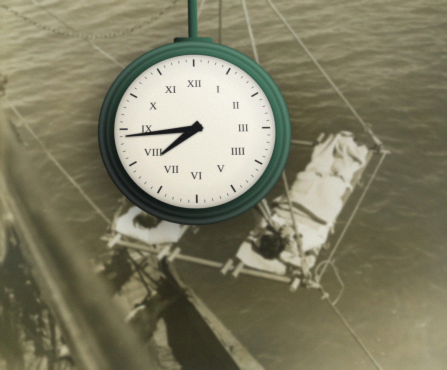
7:44
